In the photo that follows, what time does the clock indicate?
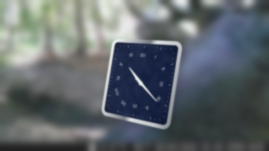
10:21
